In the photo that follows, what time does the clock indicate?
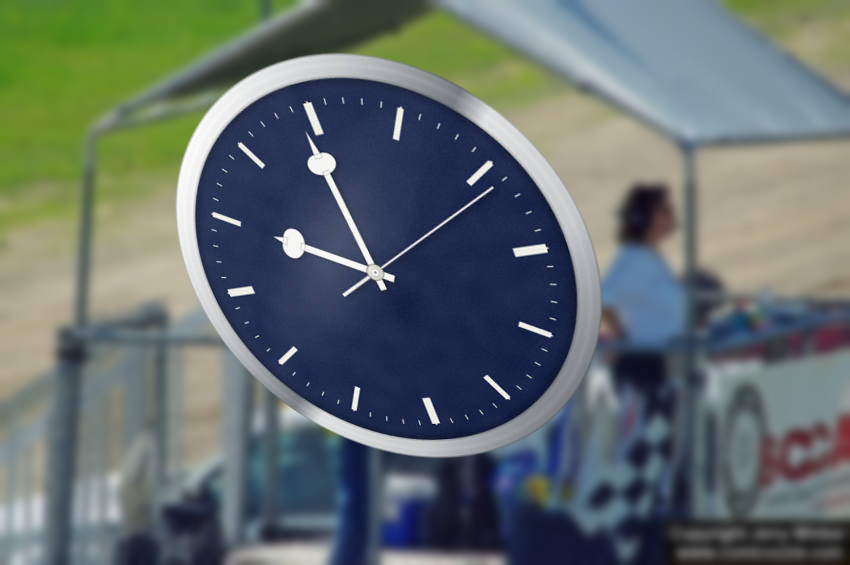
9:59:11
